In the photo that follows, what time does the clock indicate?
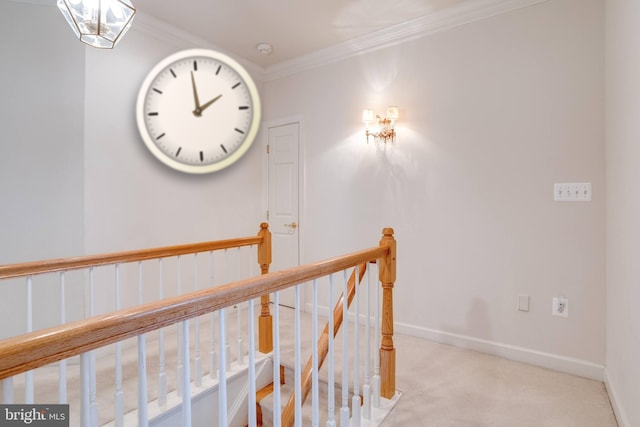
1:59
